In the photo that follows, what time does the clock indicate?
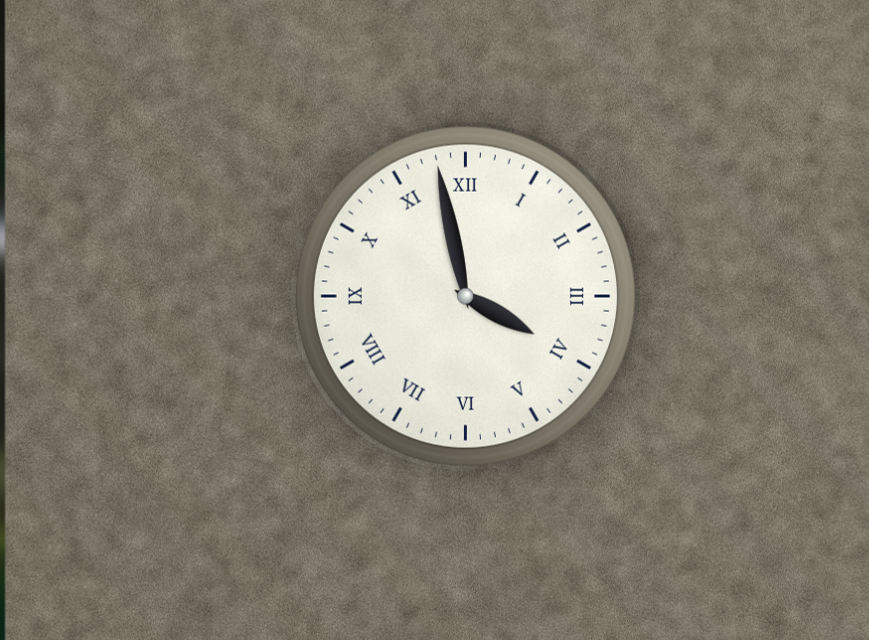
3:58
